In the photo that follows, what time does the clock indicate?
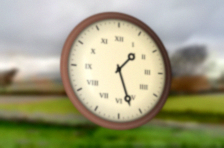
1:27
